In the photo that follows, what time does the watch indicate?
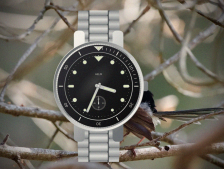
3:34
